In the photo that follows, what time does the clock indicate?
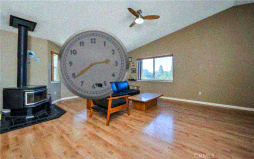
2:39
